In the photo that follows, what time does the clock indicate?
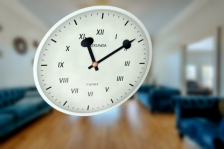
11:09
